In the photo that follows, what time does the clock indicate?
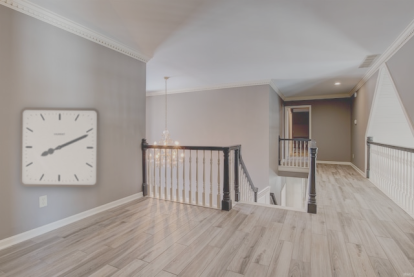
8:11
